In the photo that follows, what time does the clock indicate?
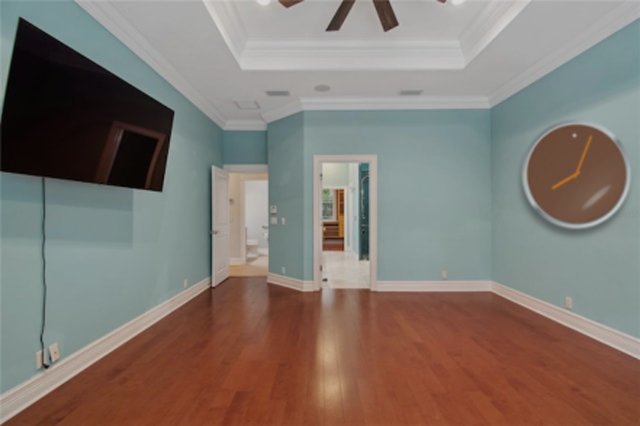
8:04
